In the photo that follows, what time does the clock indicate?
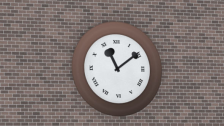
11:09
